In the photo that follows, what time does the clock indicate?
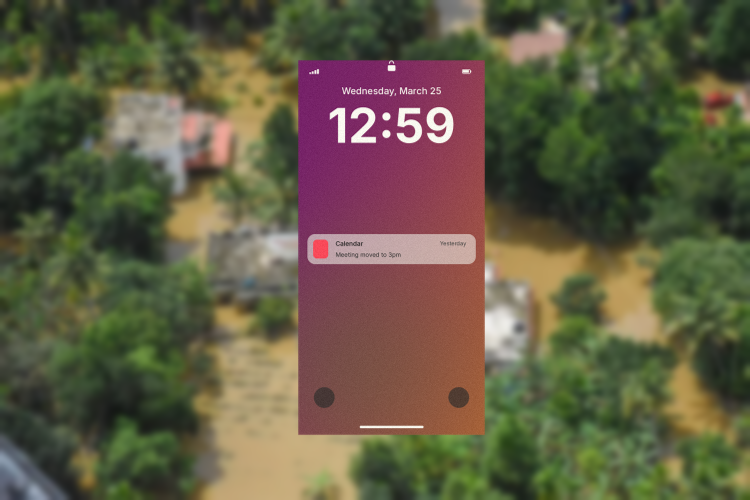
12:59
